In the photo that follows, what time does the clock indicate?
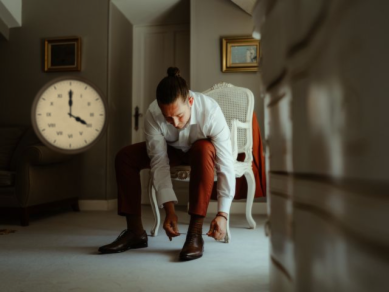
4:00
